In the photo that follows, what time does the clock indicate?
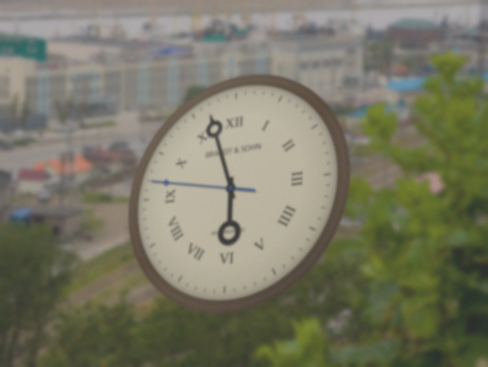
5:56:47
